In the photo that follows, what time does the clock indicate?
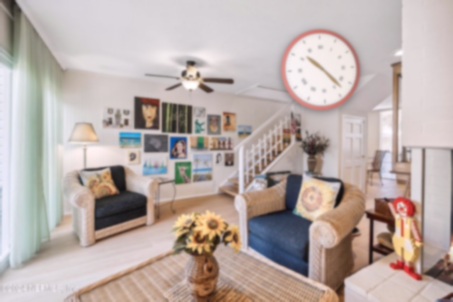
10:23
